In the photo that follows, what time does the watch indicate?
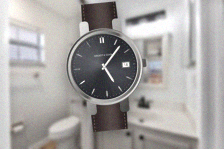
5:07
